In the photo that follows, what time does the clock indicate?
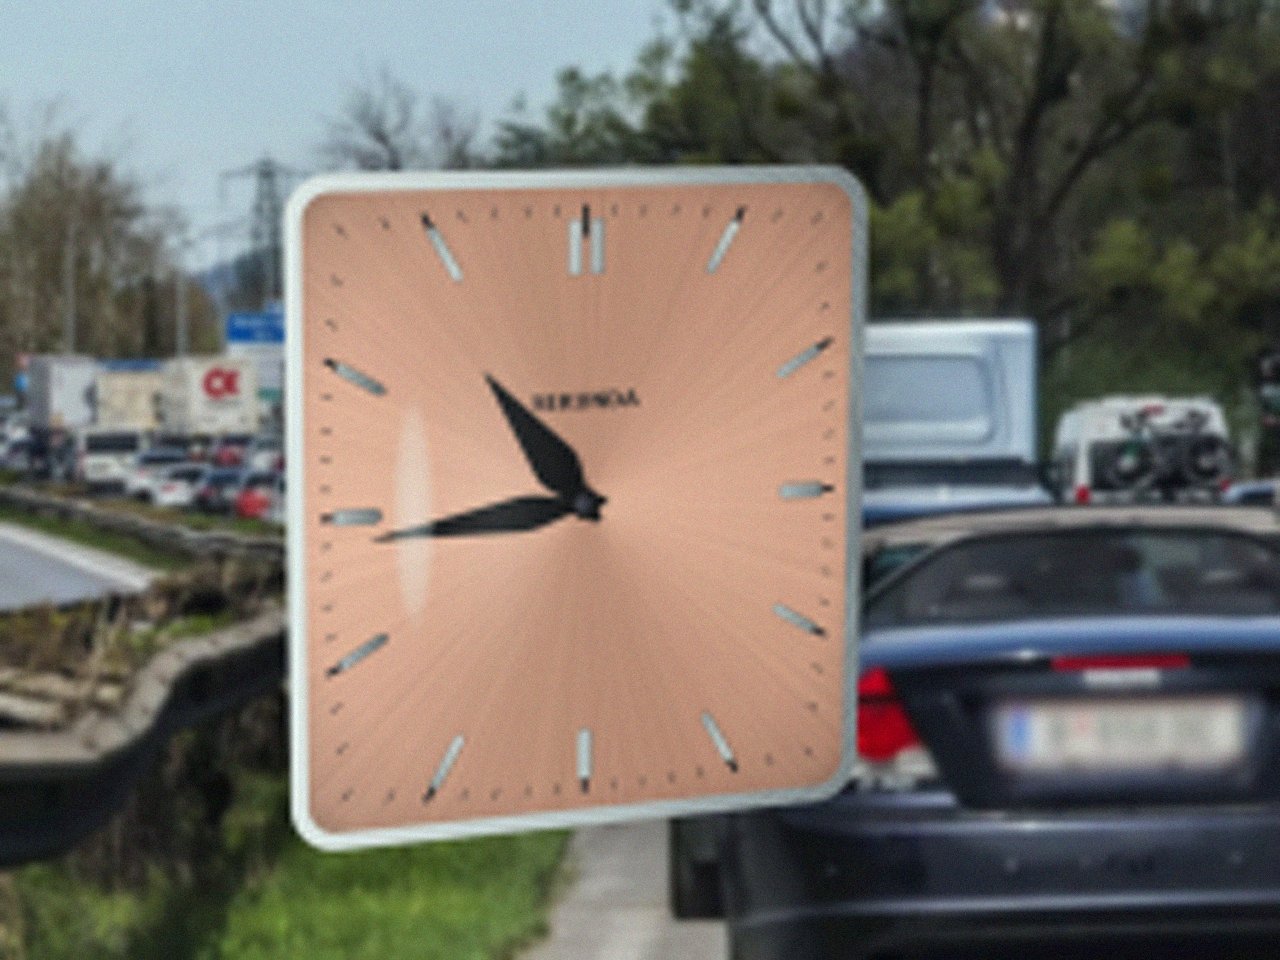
10:44
